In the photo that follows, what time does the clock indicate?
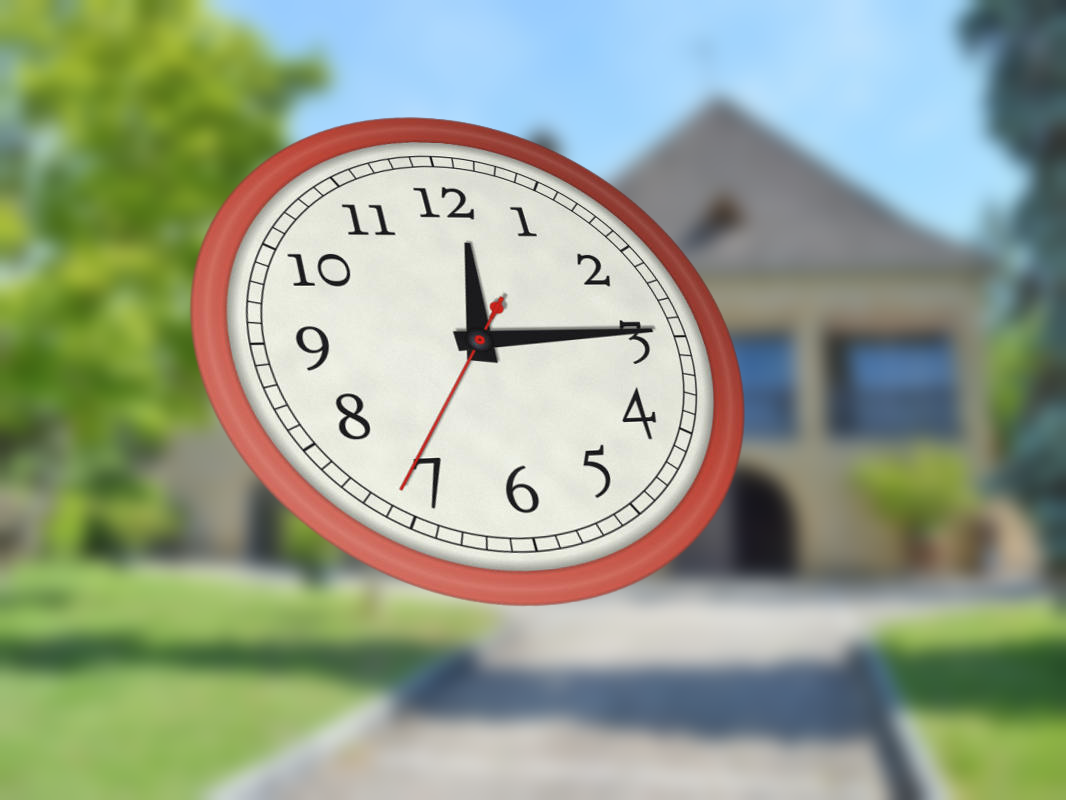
12:14:36
